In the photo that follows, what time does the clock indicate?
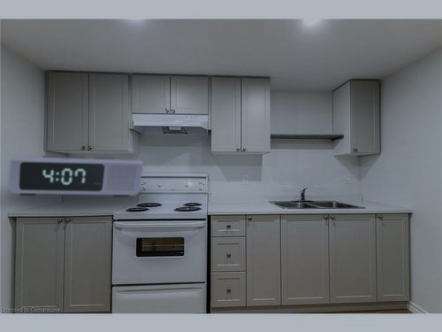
4:07
